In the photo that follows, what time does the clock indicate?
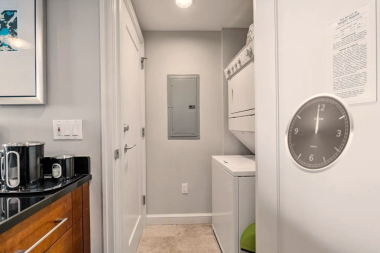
11:59
